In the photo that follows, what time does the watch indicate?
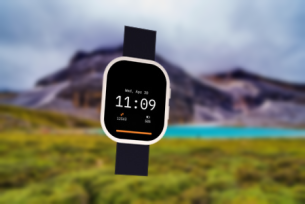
11:09
